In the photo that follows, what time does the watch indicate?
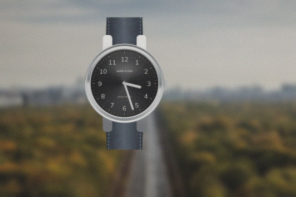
3:27
